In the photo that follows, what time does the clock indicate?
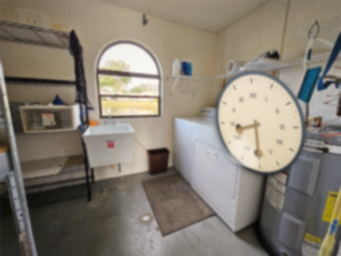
8:30
